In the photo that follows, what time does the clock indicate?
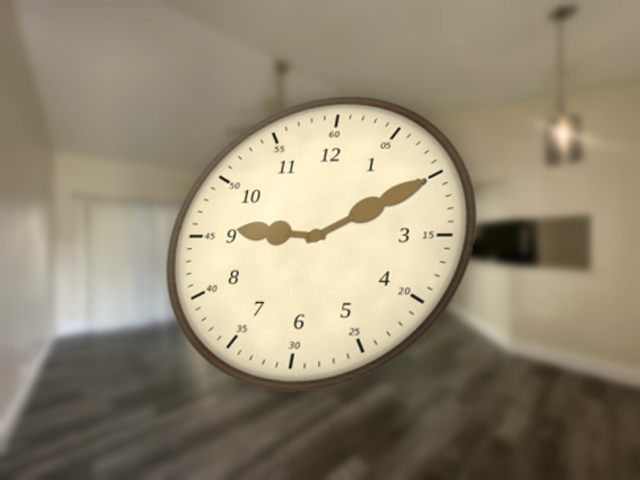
9:10
